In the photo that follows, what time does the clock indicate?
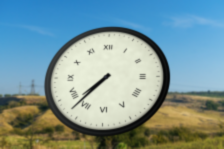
7:37
